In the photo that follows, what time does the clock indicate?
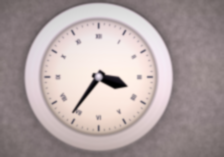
3:36
